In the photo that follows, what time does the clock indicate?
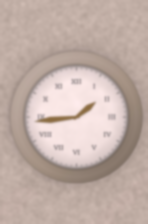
1:44
